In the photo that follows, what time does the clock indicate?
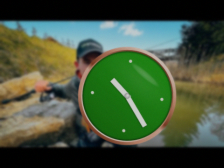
10:24
